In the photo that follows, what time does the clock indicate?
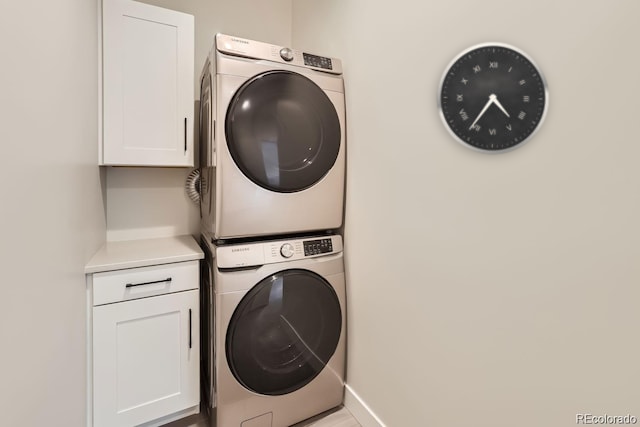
4:36
